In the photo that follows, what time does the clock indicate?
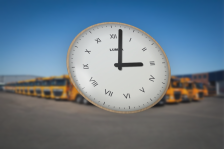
3:02
